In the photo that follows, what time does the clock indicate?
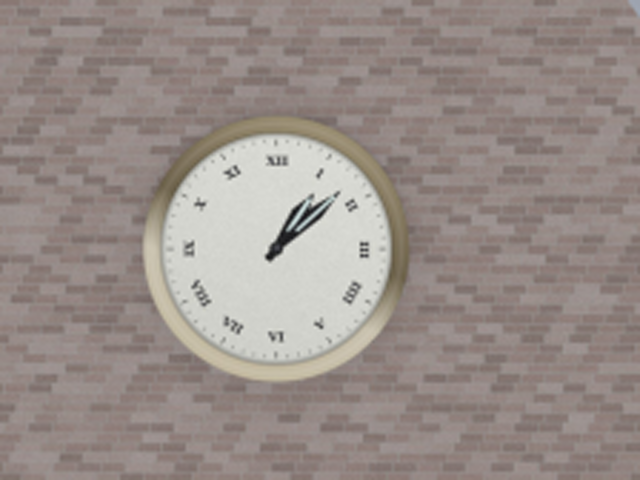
1:08
